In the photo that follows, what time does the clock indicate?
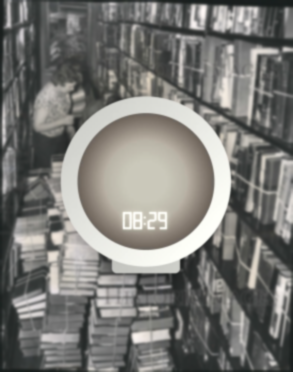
8:29
